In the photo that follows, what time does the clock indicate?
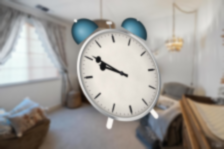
9:51
